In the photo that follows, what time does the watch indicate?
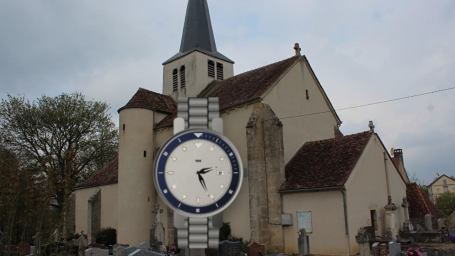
2:26
